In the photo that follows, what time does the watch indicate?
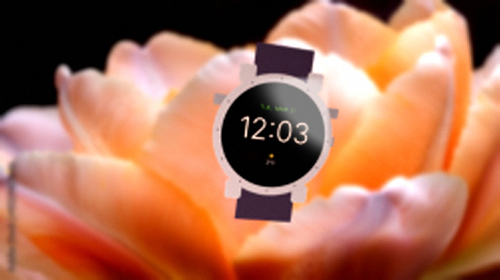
12:03
